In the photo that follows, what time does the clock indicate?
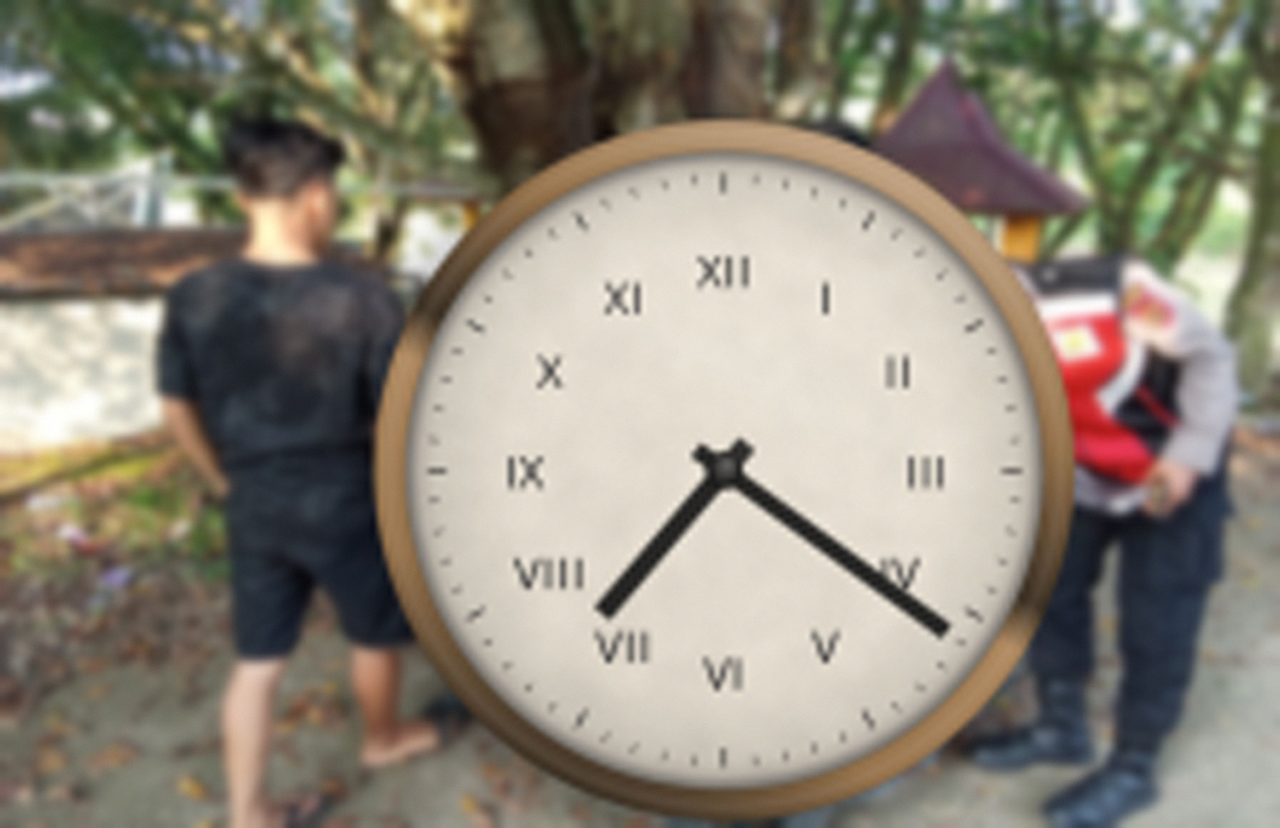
7:21
